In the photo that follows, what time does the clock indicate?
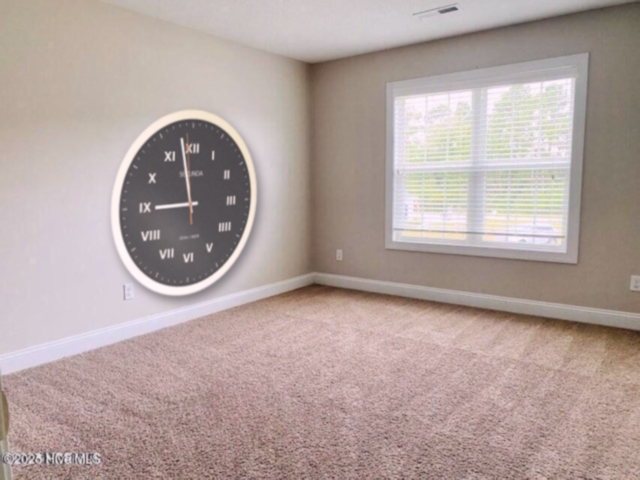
8:57:59
